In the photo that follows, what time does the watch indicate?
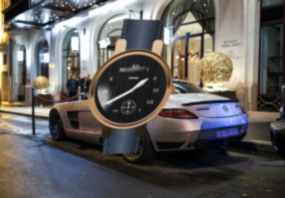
1:40
